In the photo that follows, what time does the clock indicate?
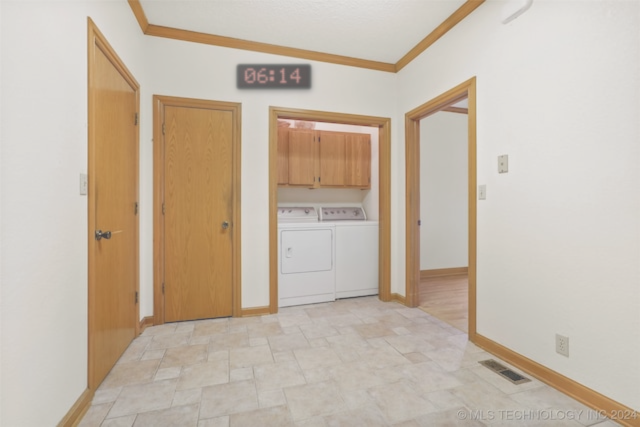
6:14
